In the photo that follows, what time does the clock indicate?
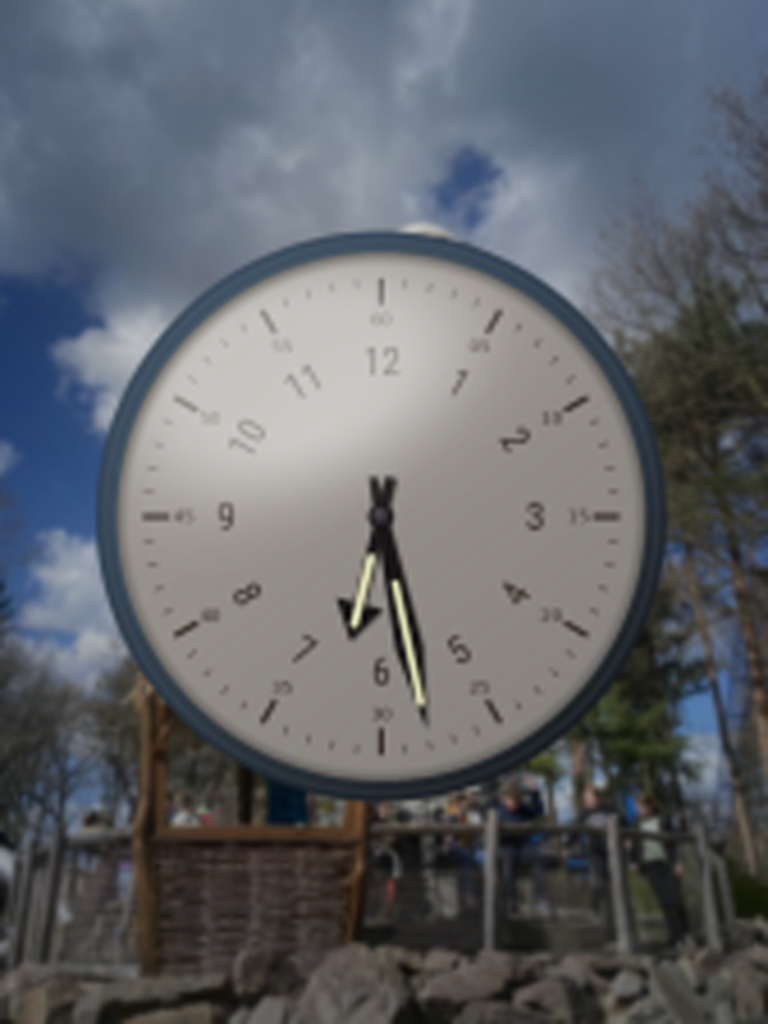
6:28
